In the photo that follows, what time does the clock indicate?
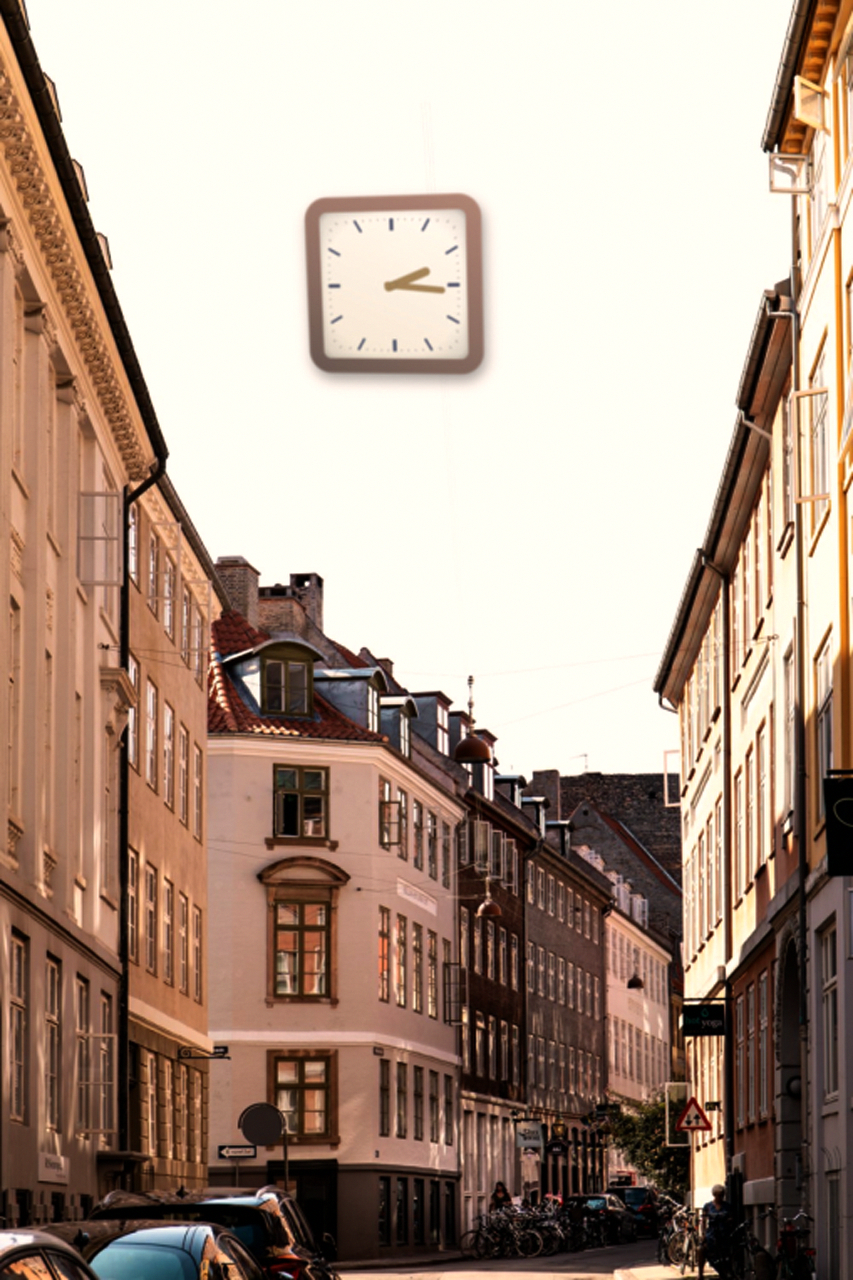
2:16
